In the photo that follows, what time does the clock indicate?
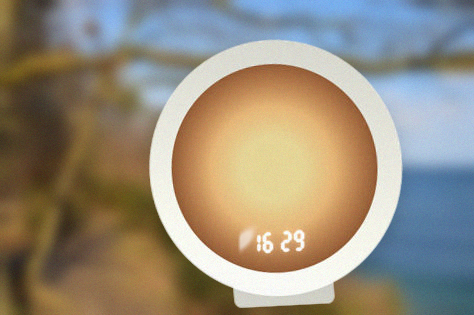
16:29
